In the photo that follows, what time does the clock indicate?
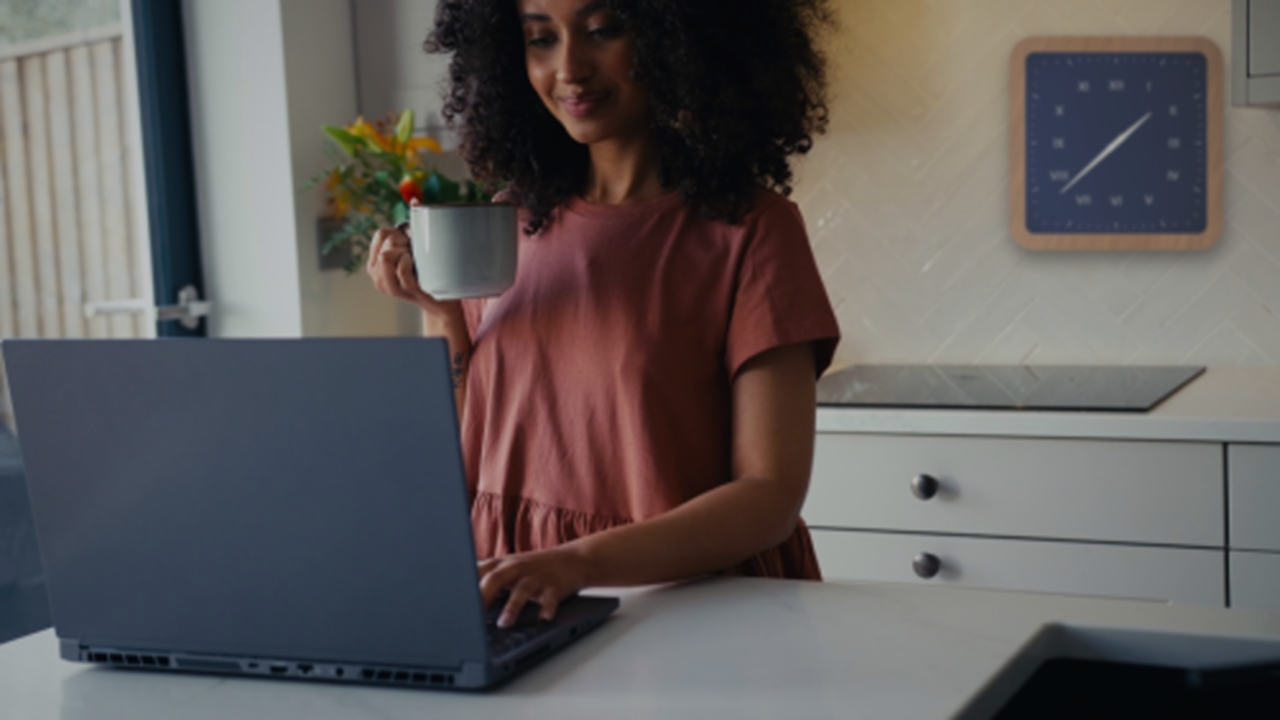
1:38
